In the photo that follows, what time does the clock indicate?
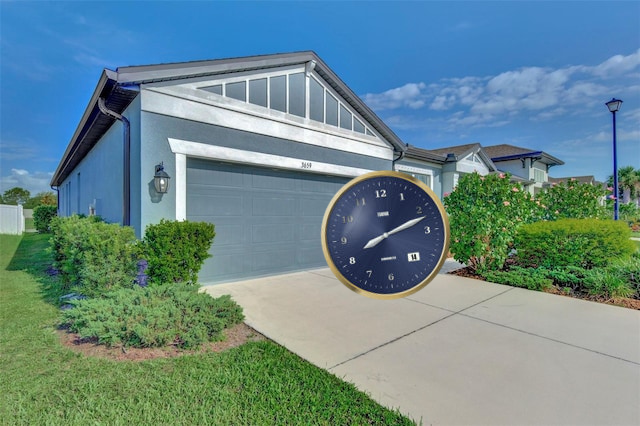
8:12
